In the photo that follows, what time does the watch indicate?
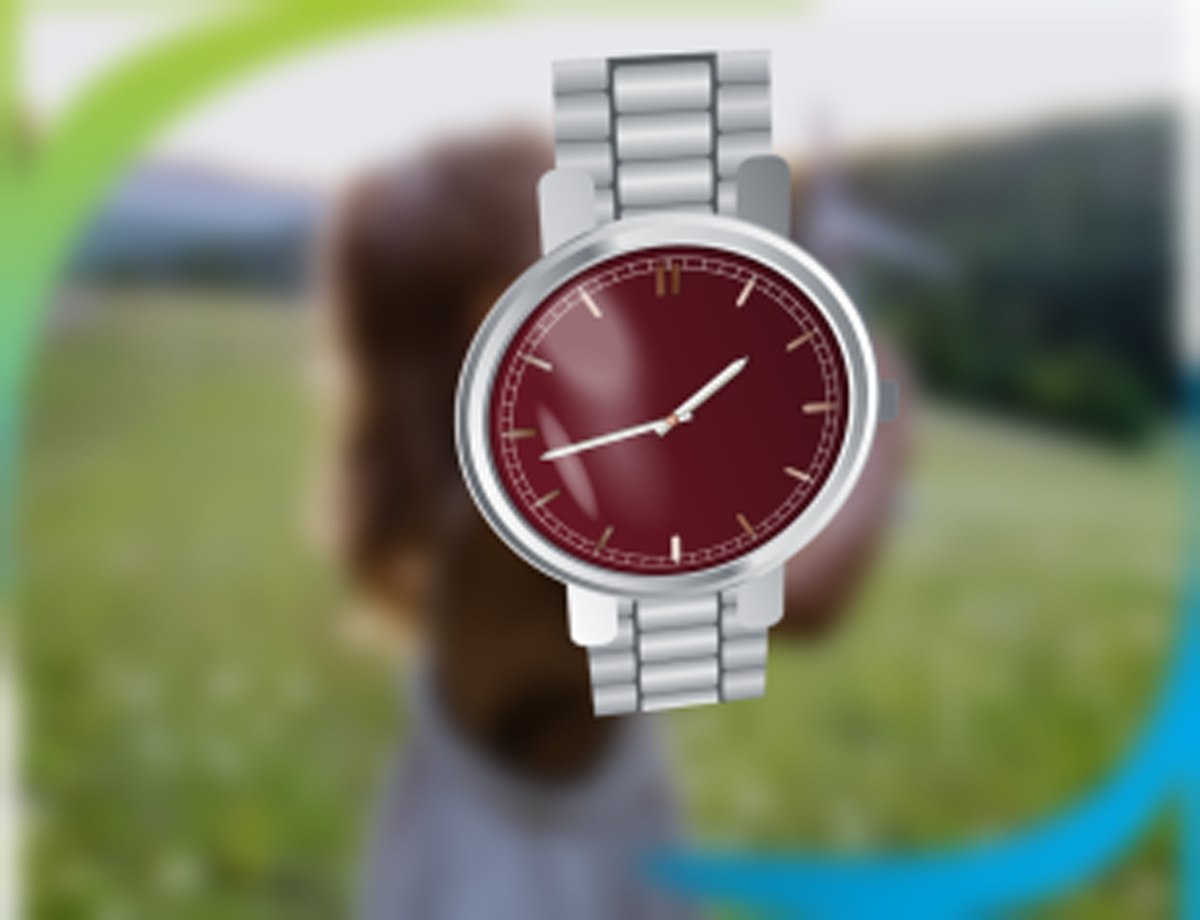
1:43
